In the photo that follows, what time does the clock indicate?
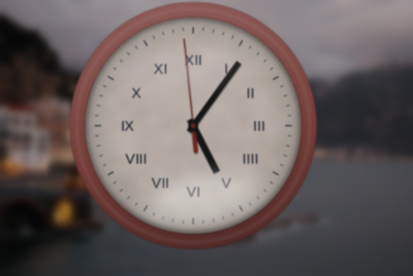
5:05:59
